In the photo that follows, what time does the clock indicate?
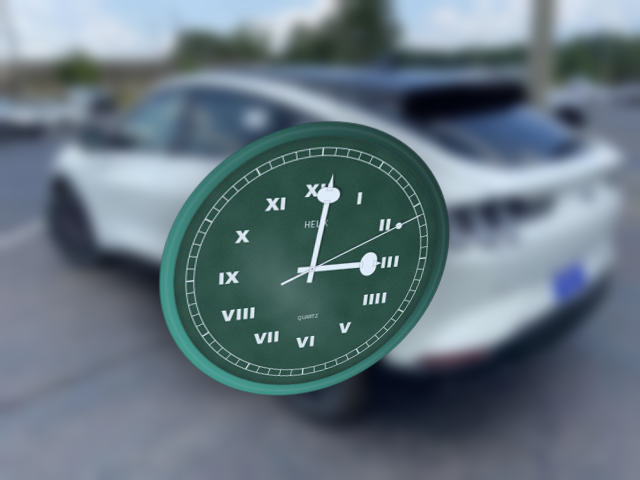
3:01:11
